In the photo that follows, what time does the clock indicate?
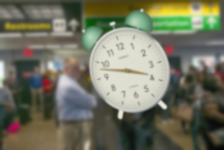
3:48
